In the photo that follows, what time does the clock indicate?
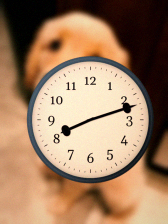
8:12
